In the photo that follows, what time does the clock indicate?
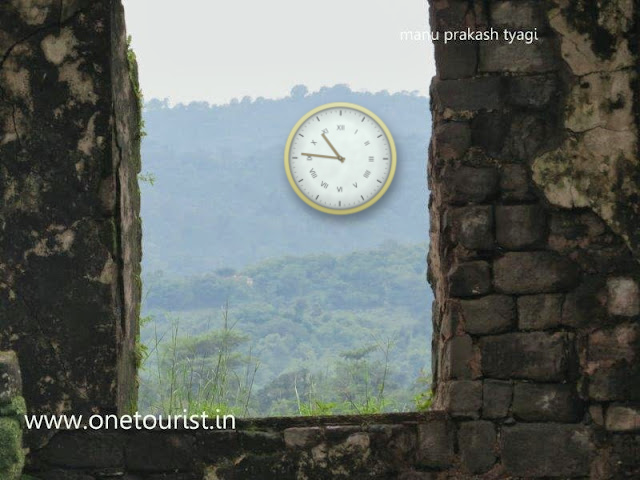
10:46
